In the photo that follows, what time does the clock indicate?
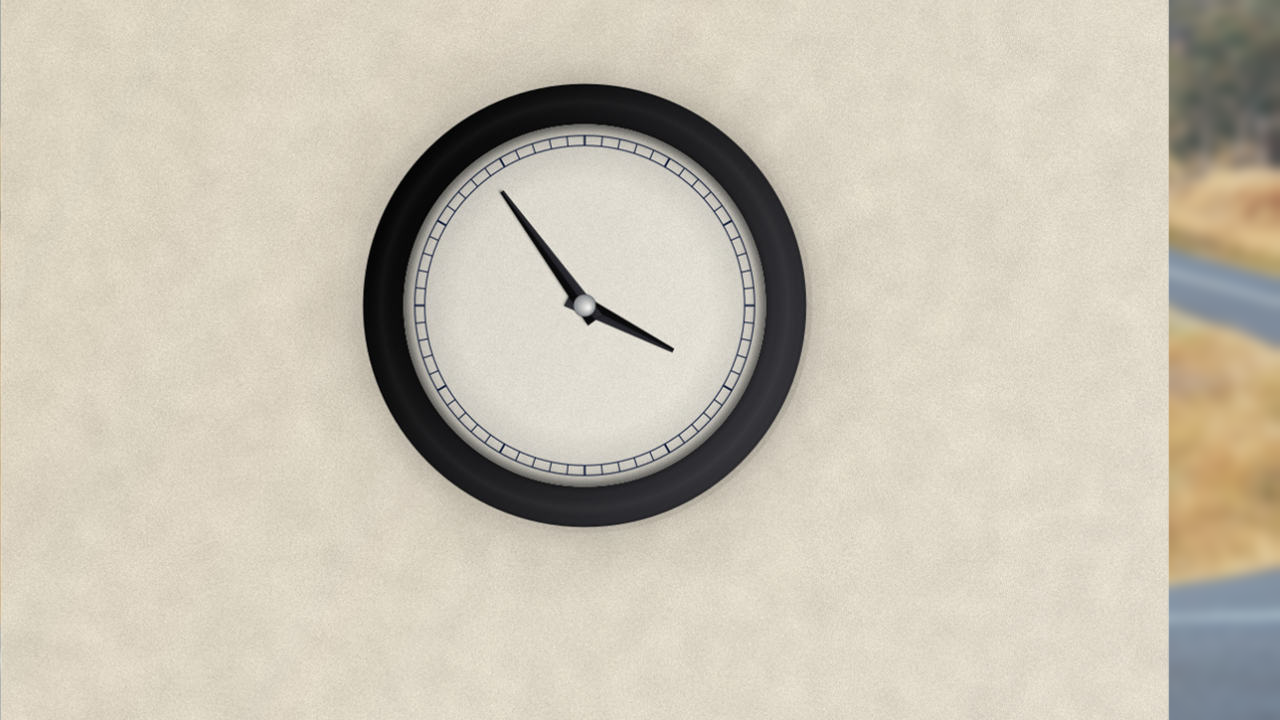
3:54
